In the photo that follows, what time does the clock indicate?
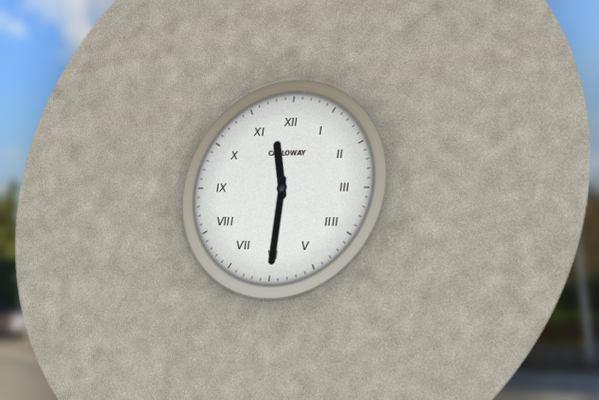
11:30
